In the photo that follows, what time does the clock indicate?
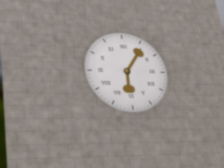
6:06
